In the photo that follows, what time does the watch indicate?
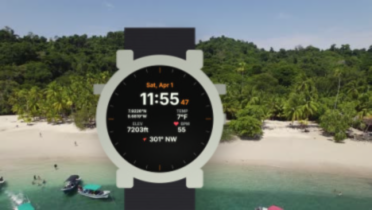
11:55
